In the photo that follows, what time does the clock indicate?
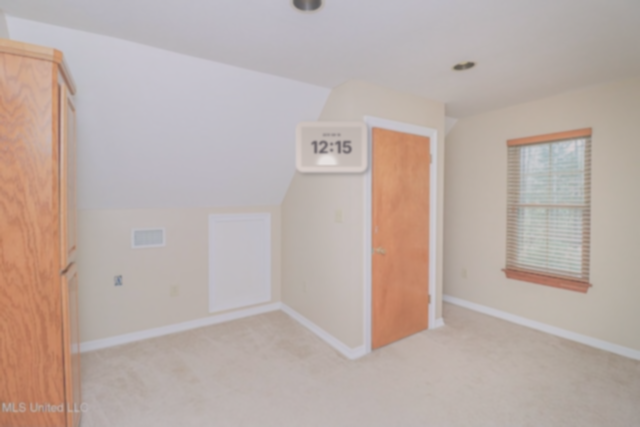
12:15
